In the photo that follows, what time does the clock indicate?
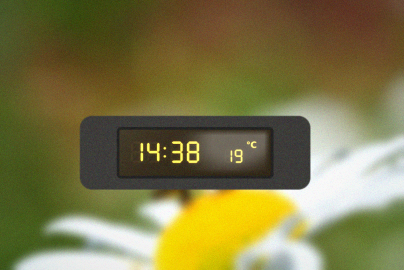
14:38
